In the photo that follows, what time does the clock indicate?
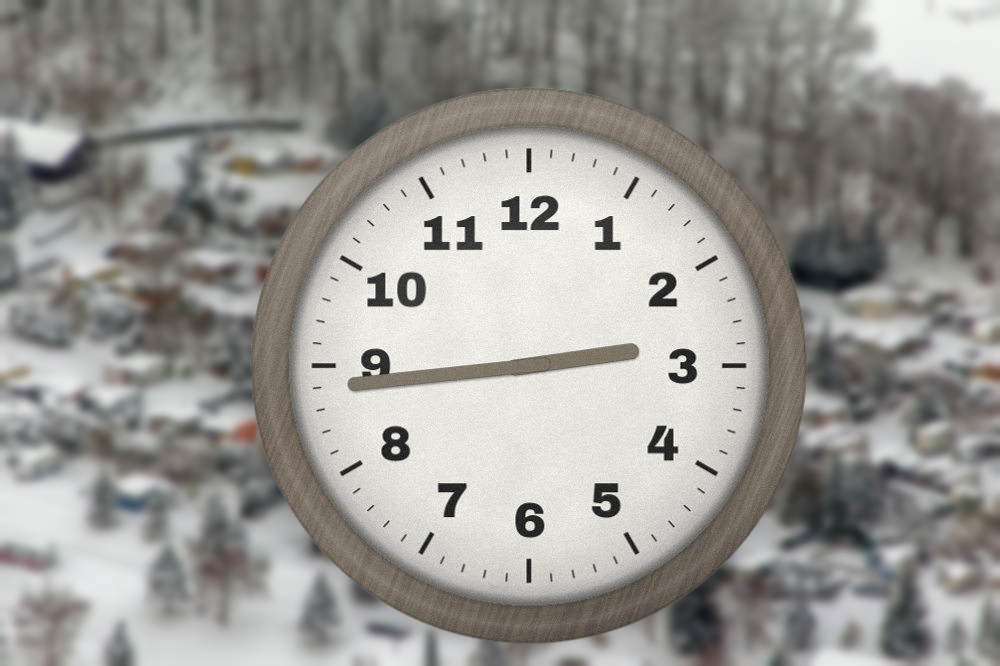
2:44
